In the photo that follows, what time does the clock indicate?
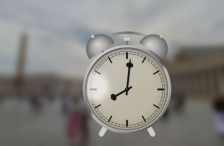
8:01
